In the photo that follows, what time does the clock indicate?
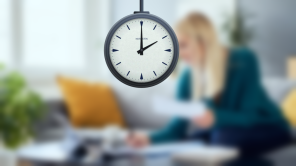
2:00
